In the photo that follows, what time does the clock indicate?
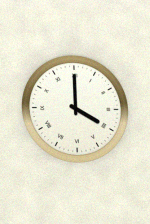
4:00
